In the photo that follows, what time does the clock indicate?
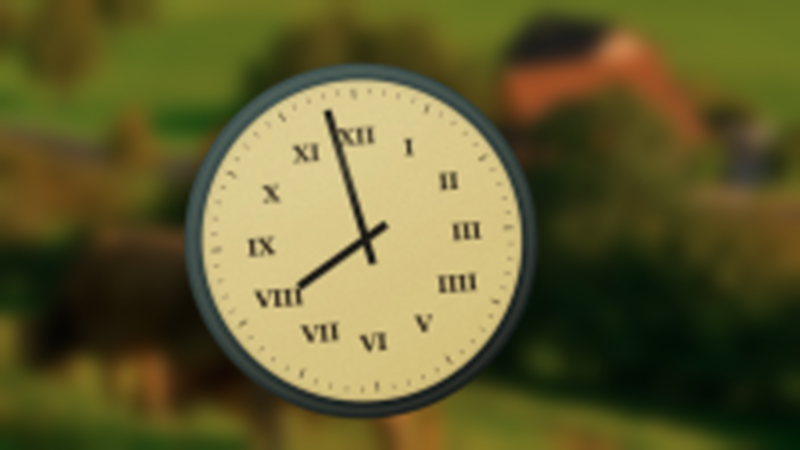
7:58
